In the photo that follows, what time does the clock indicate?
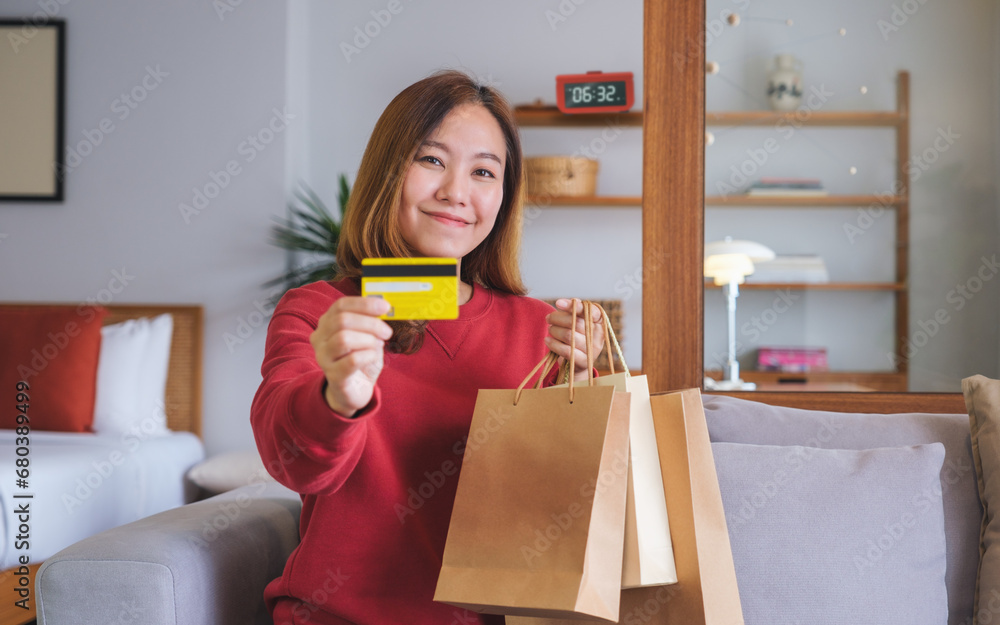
6:32
